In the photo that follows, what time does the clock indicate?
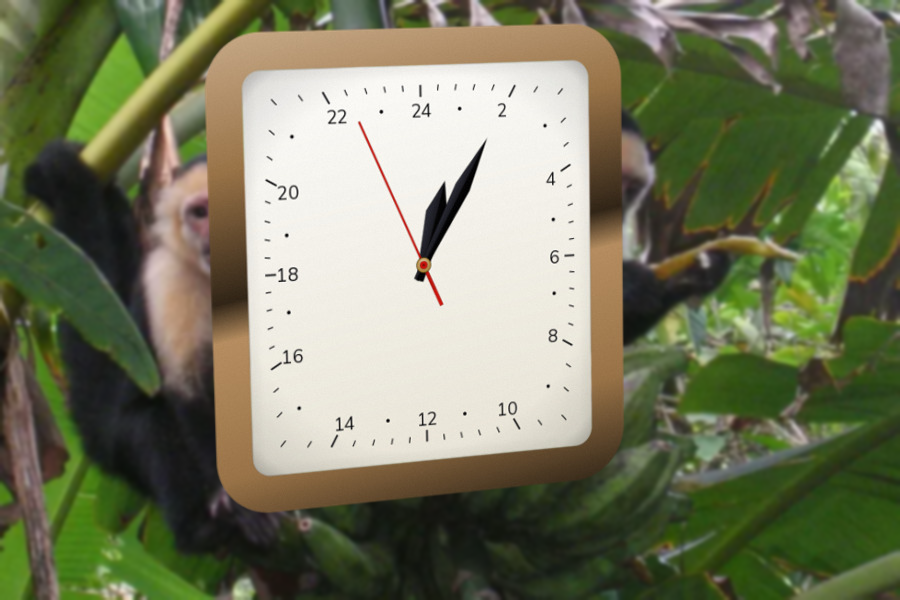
1:04:56
